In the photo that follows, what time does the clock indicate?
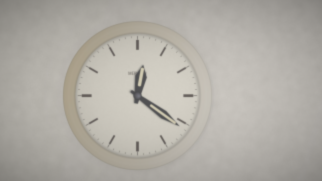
12:21
